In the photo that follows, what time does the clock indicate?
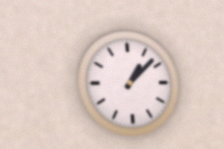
1:08
